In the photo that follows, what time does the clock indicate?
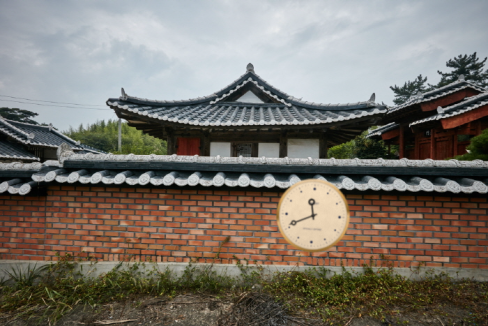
11:41
